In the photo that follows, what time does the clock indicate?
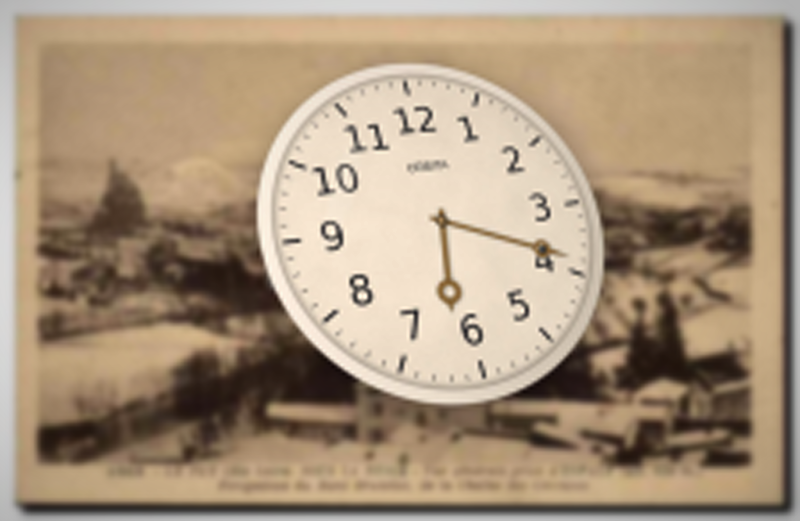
6:19
